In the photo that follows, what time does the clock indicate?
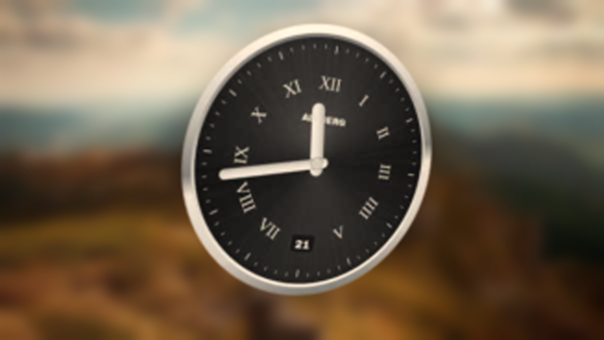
11:43
